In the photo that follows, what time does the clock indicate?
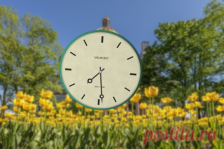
7:29
